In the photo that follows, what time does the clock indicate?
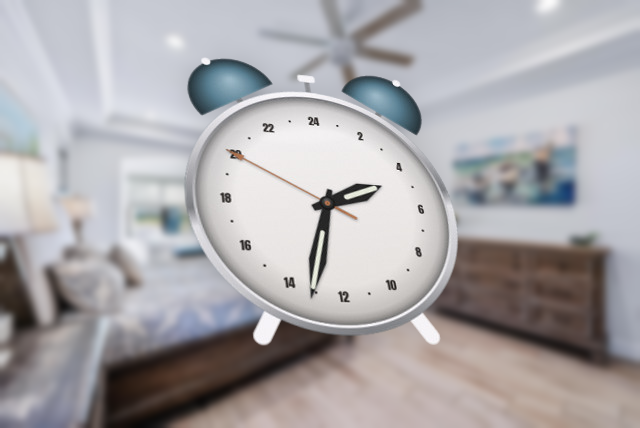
4:32:50
